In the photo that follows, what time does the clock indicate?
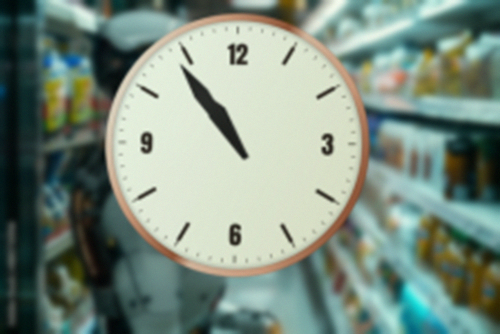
10:54
